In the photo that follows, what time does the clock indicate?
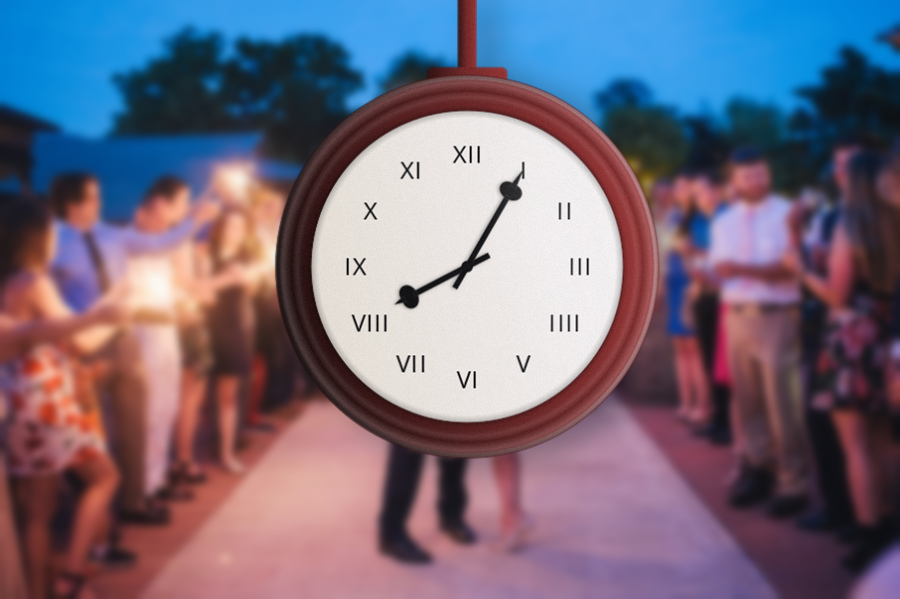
8:05
